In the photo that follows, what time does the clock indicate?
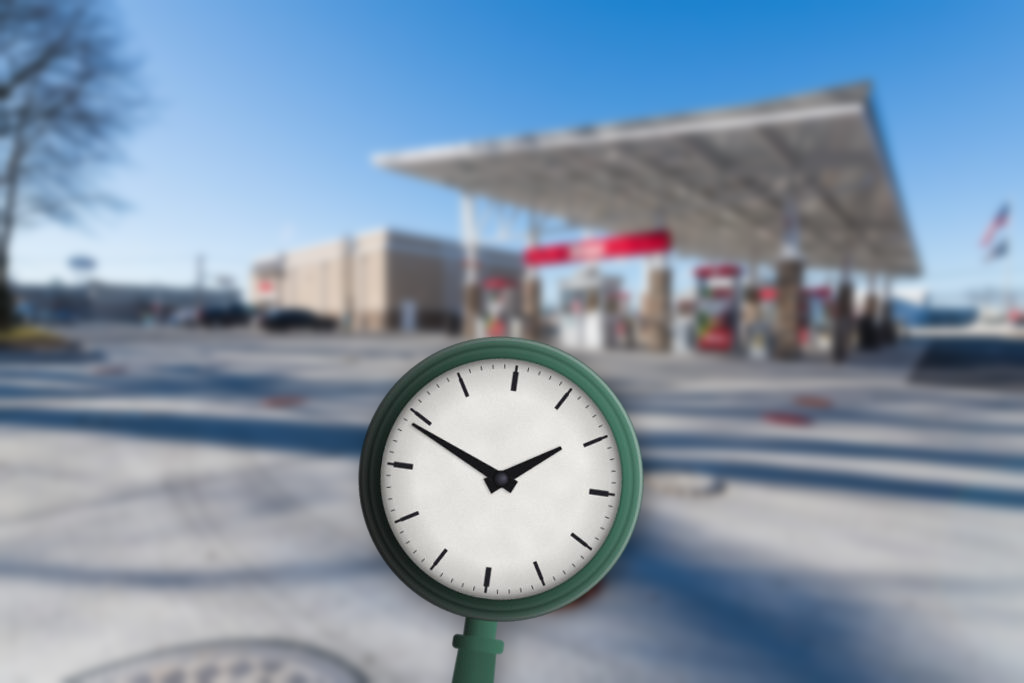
1:49
